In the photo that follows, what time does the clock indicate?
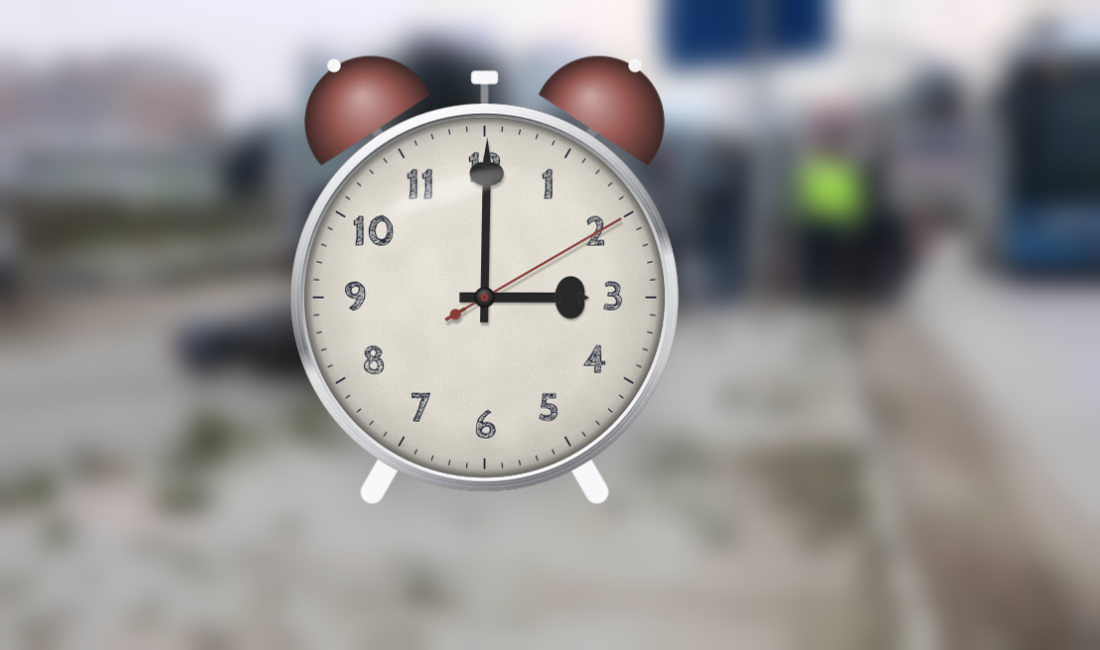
3:00:10
